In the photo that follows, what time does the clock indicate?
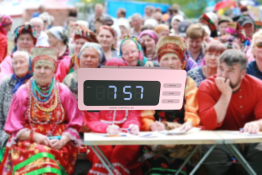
7:57
